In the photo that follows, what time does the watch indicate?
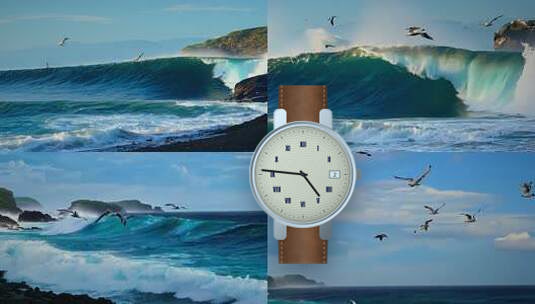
4:46
